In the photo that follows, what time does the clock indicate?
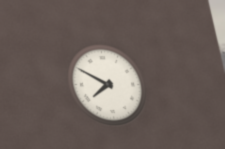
7:50
